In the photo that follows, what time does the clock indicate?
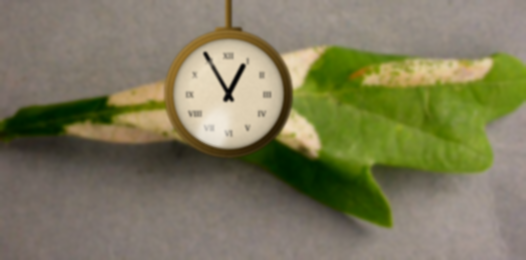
12:55
